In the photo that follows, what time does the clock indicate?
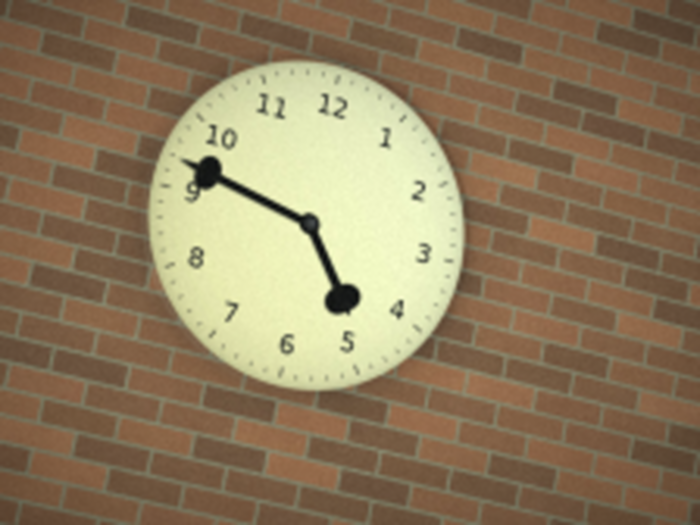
4:47
